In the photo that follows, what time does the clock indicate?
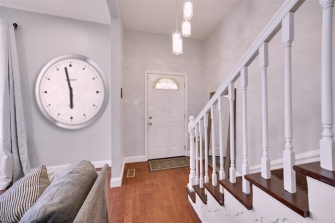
5:58
